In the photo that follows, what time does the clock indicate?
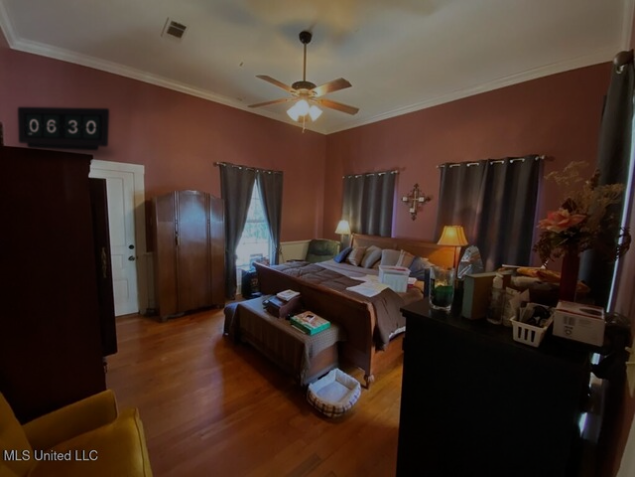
6:30
